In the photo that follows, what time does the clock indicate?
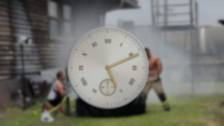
5:11
